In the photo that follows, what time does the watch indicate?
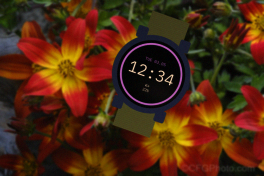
12:34
